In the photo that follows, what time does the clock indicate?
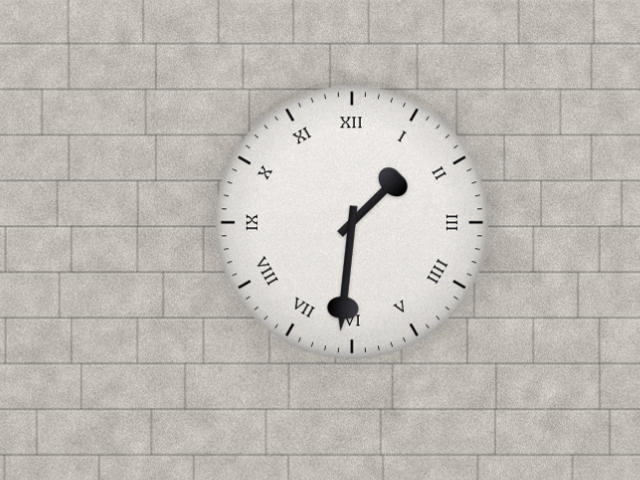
1:31
